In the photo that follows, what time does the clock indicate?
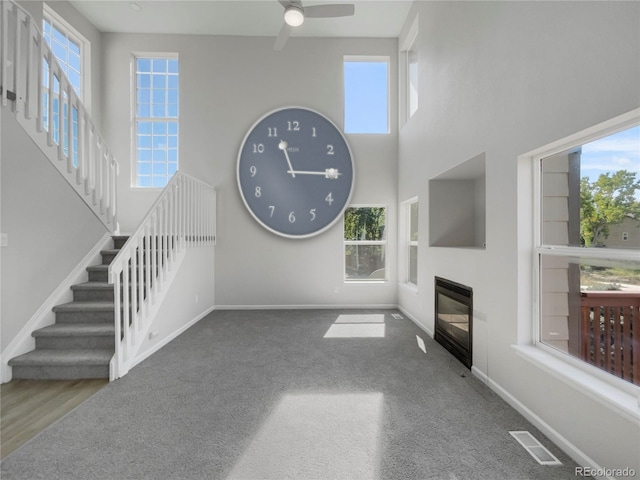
11:15
